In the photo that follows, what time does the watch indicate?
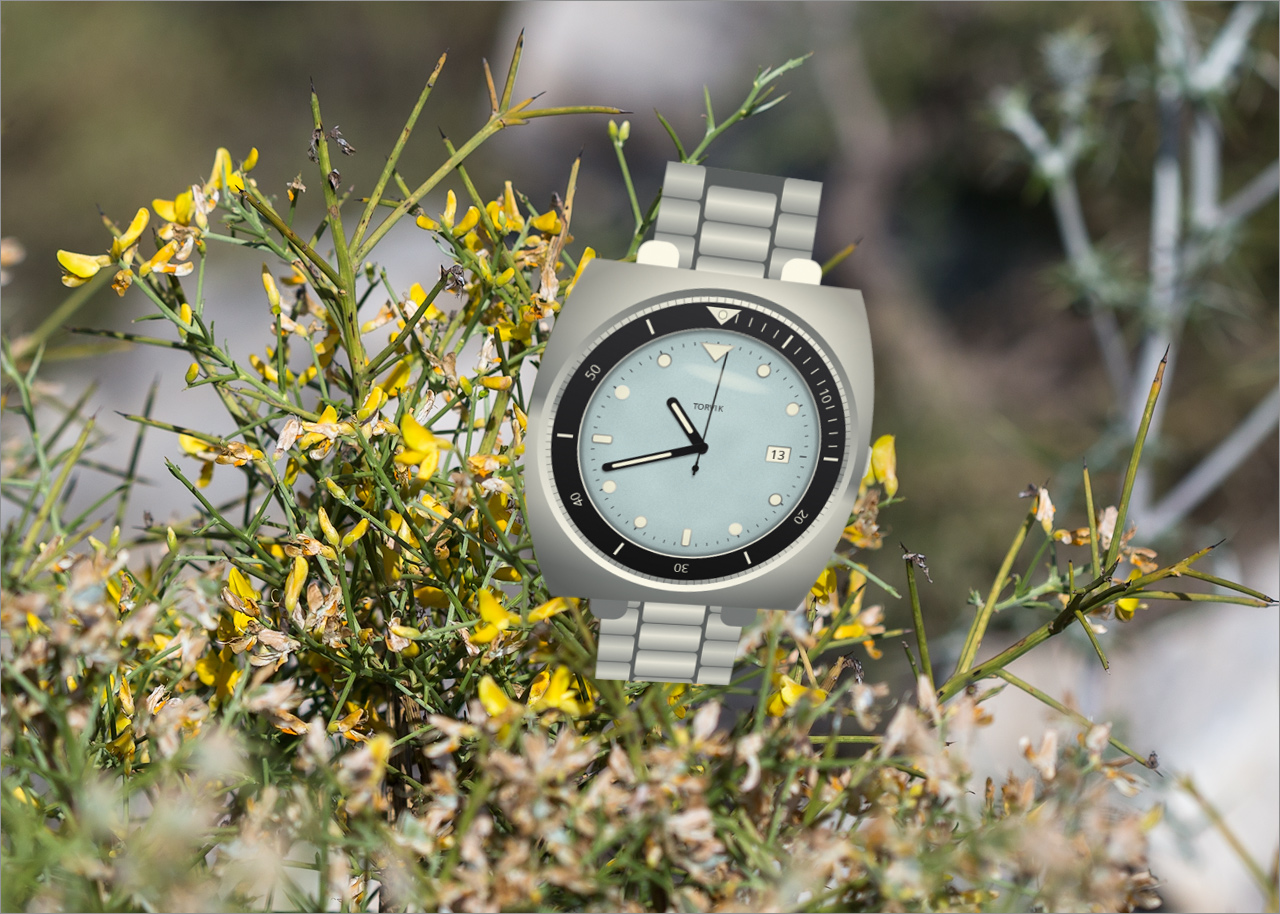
10:42:01
